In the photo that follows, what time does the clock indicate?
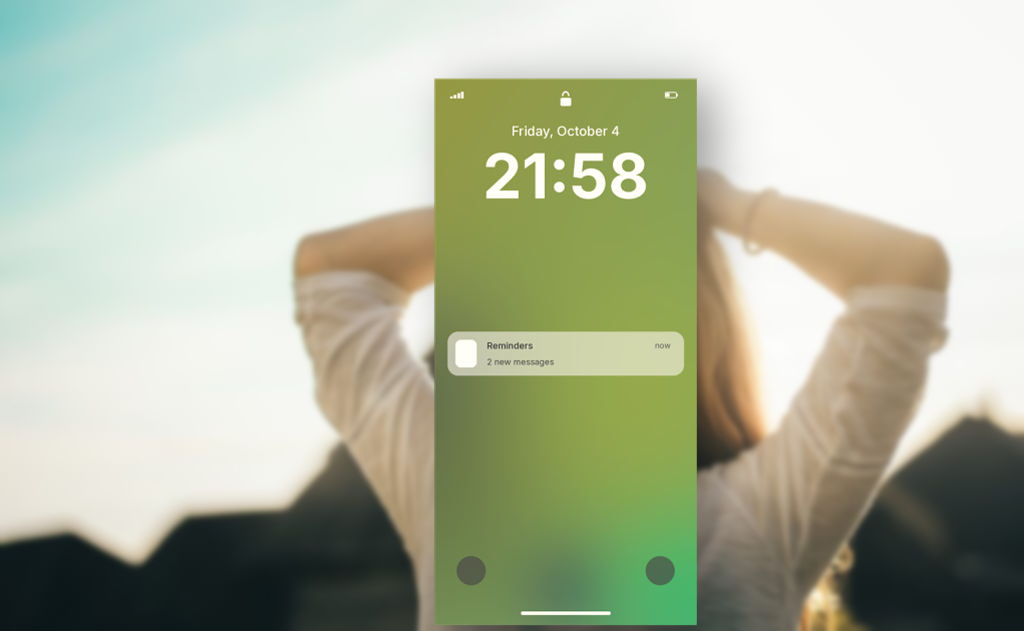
21:58
